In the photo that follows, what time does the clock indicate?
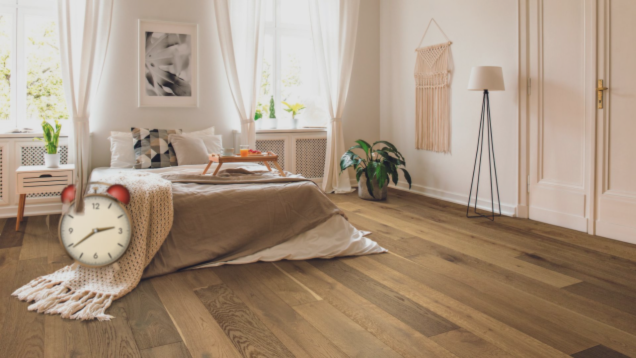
2:39
